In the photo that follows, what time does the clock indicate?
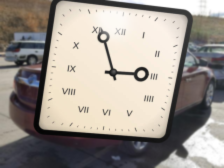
2:56
